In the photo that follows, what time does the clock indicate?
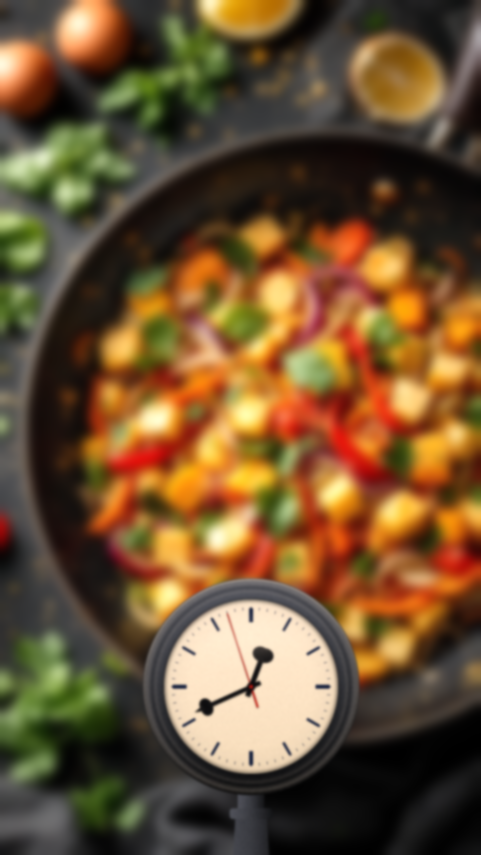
12:40:57
